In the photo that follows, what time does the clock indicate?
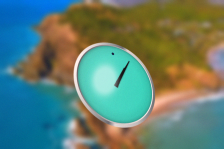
1:06
